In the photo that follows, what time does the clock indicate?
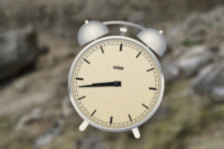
8:43
